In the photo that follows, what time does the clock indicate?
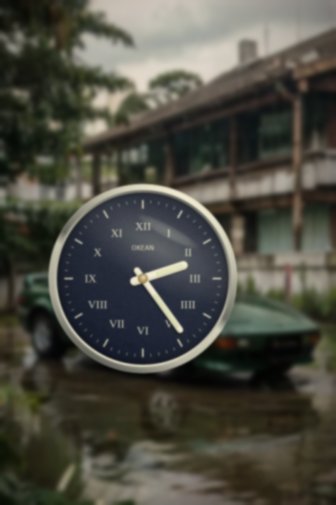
2:24
